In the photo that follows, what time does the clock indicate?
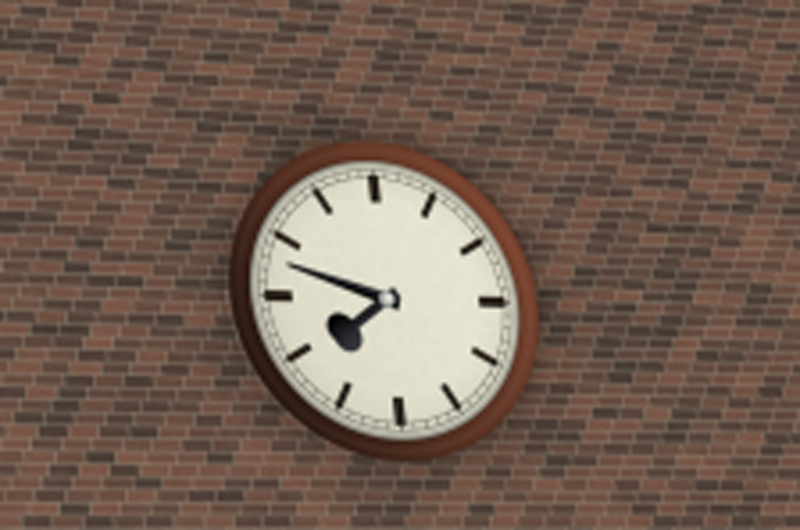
7:48
